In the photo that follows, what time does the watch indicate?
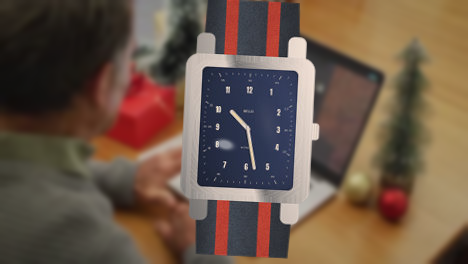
10:28
